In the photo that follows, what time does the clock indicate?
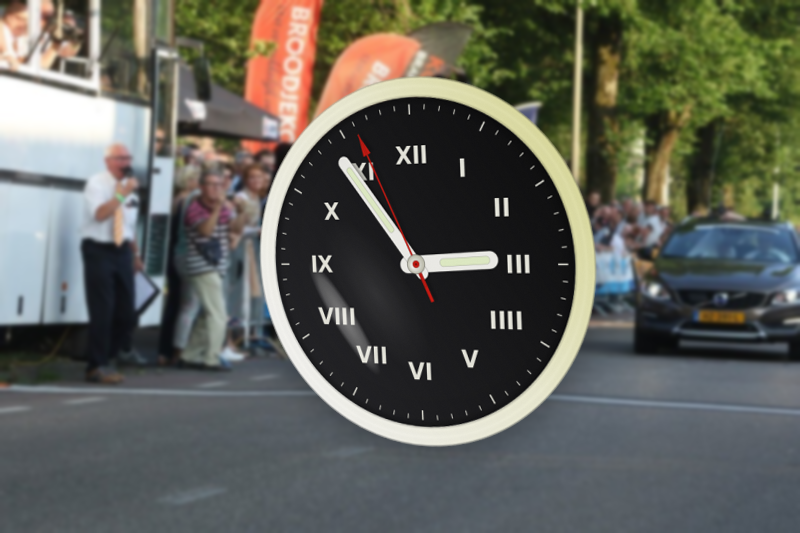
2:53:56
